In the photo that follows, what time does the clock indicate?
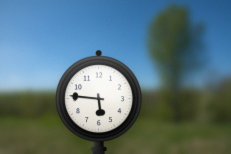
5:46
